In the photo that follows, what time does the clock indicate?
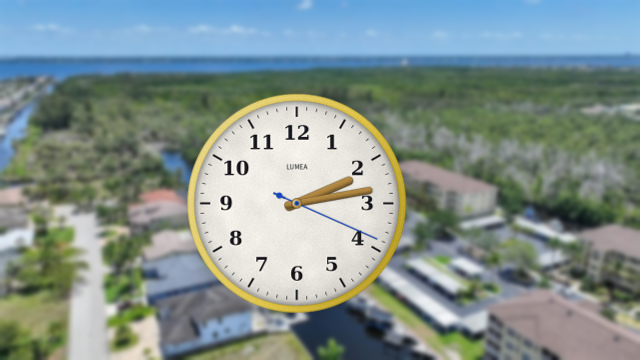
2:13:19
